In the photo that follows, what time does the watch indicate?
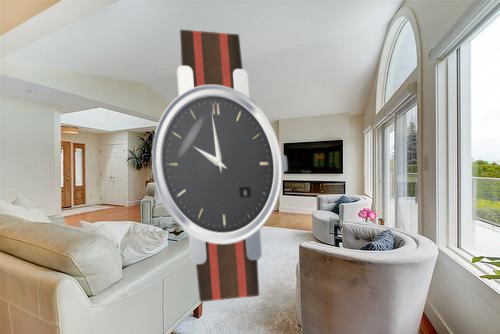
9:59
